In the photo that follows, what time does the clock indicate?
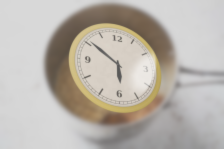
5:51
